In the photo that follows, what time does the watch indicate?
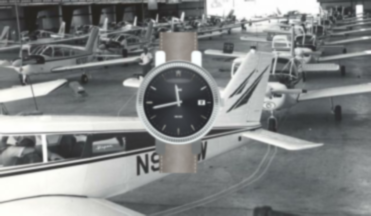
11:43
